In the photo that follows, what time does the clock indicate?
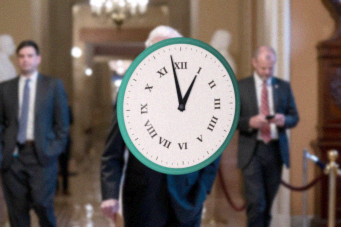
12:58
